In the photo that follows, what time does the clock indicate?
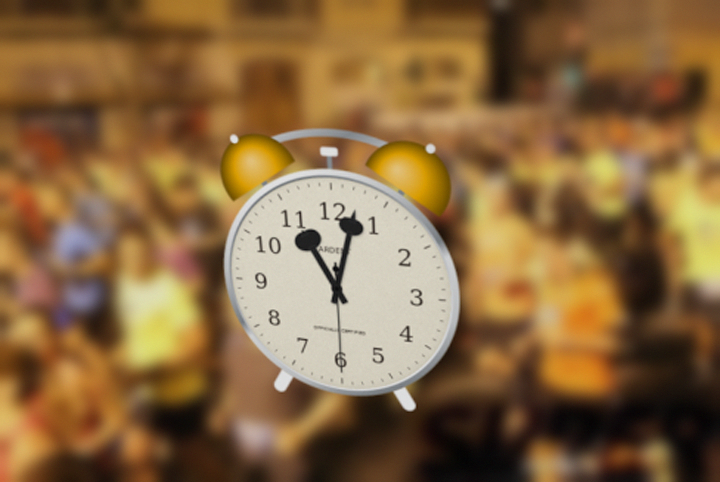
11:02:30
